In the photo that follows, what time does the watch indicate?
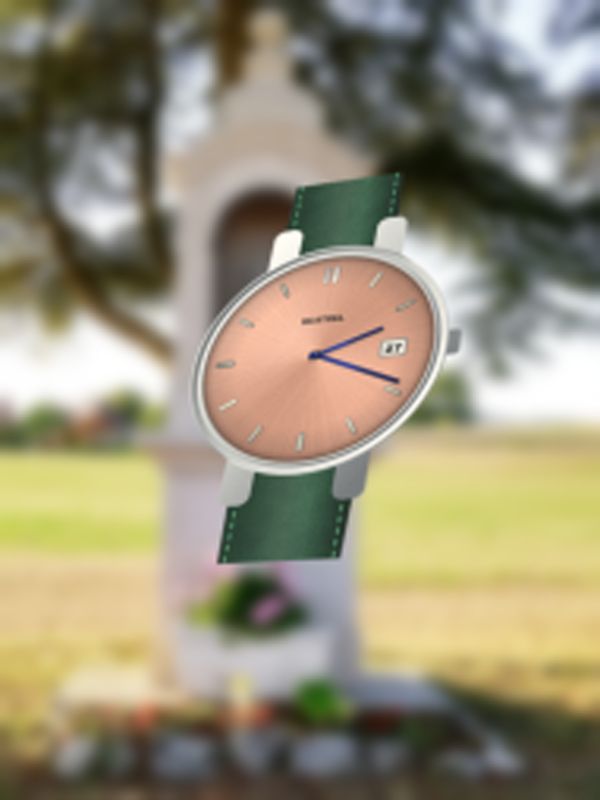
2:19
